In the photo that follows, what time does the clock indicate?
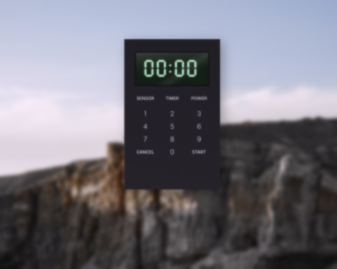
0:00
